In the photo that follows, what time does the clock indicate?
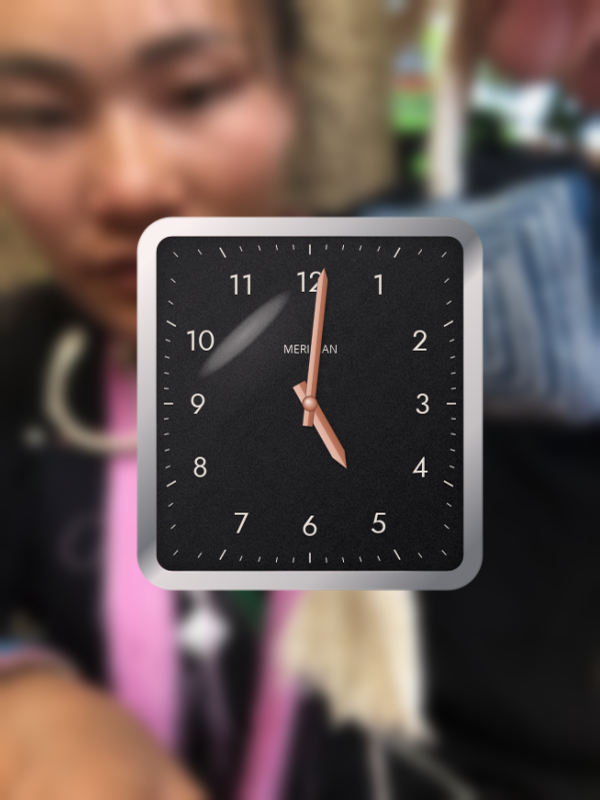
5:01
